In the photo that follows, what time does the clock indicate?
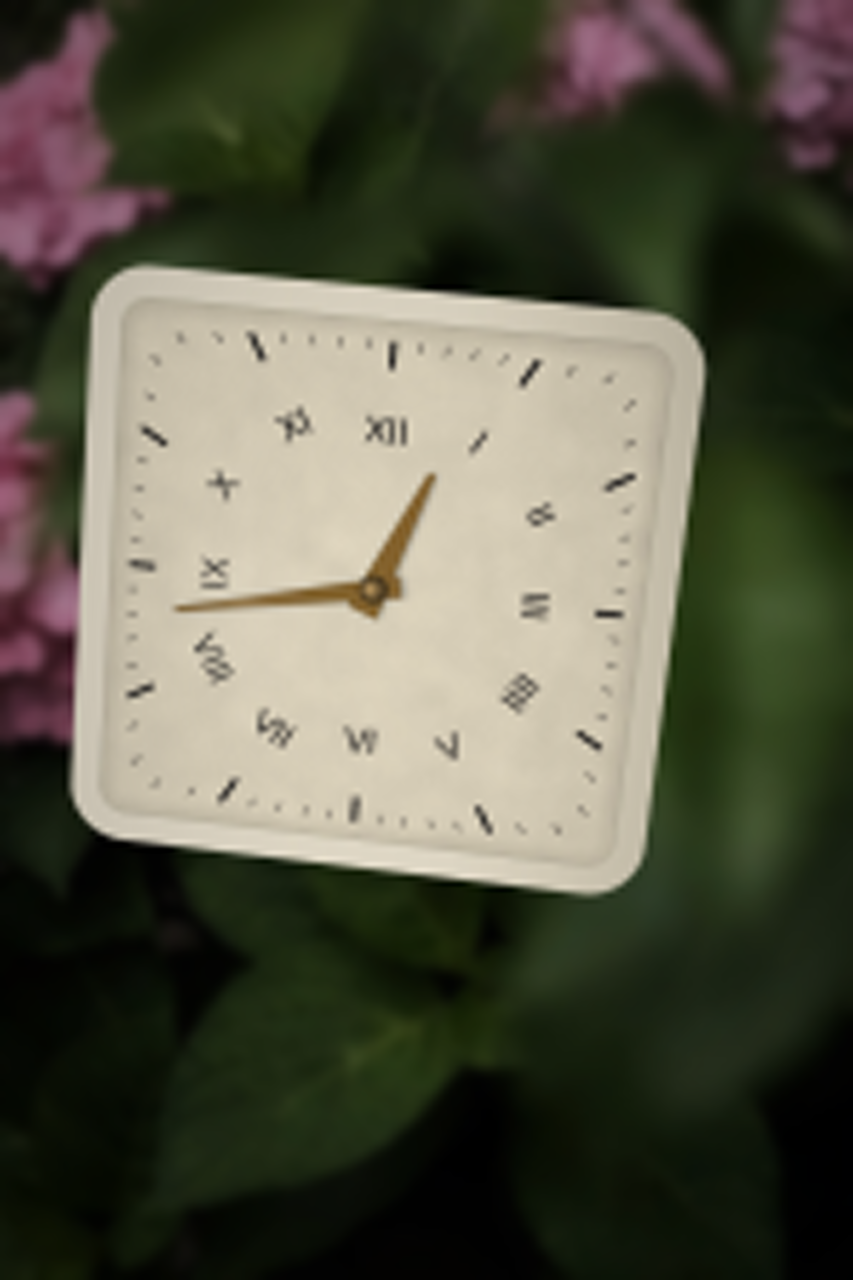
12:43
